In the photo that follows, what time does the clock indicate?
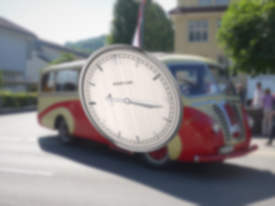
9:17
